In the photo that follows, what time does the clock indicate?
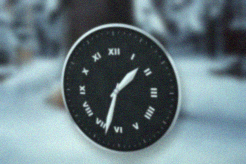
1:33
